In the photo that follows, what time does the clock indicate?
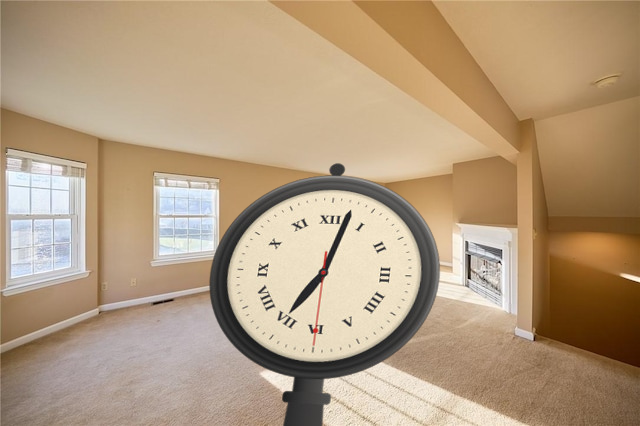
7:02:30
